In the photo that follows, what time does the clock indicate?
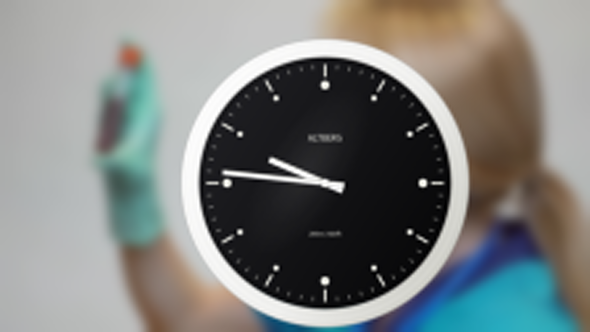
9:46
